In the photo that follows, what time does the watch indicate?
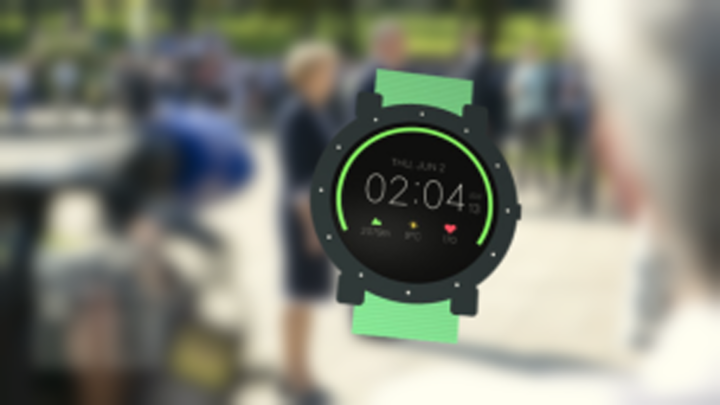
2:04
